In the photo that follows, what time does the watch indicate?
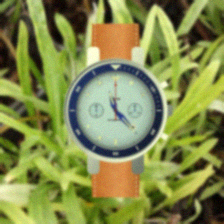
11:23
